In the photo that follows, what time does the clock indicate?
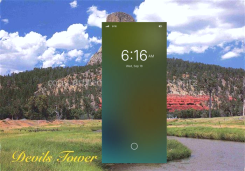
6:16
